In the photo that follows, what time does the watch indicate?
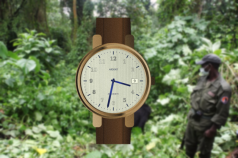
3:32
